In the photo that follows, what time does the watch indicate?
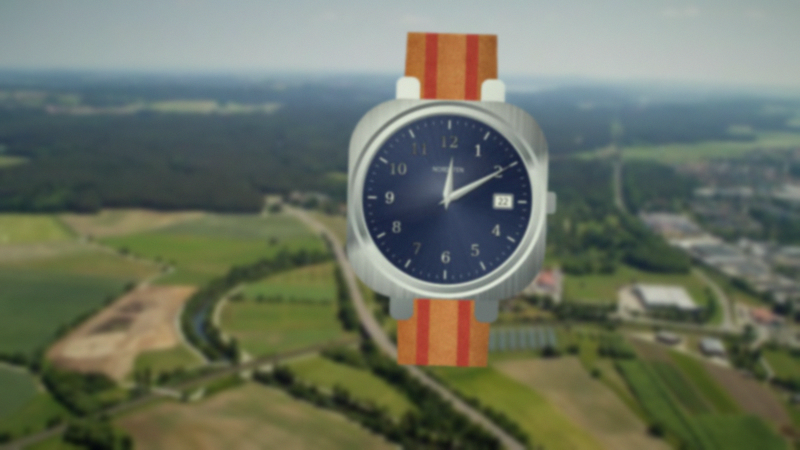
12:10
